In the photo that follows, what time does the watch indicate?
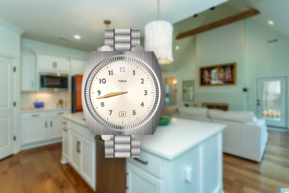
8:43
